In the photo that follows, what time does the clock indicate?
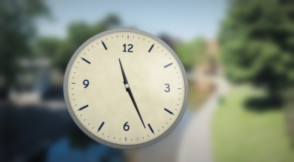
11:26
